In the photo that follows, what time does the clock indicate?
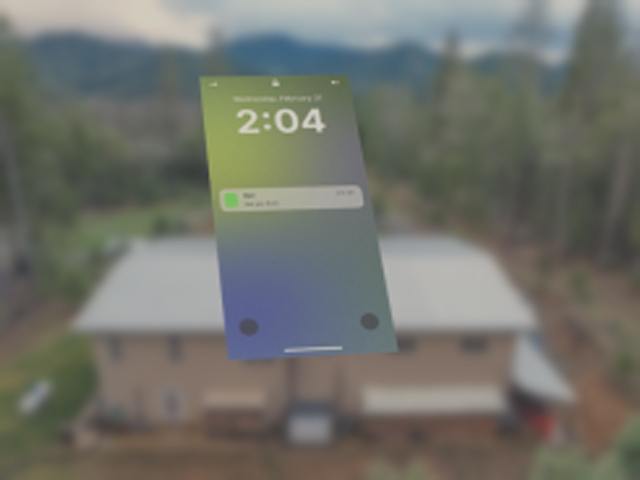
2:04
